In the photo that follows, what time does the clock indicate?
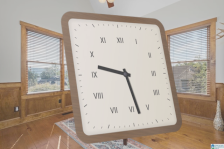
9:28
